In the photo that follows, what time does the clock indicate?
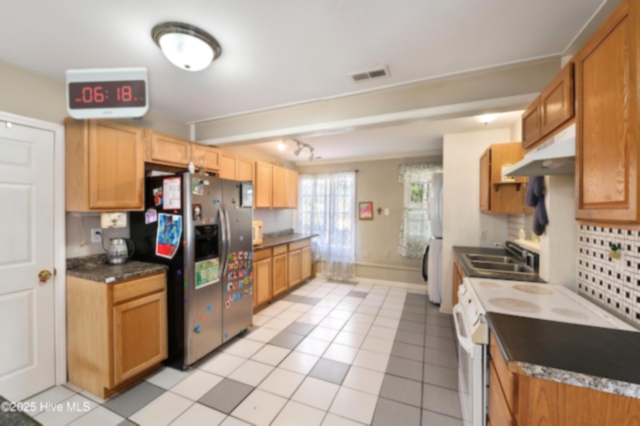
6:18
